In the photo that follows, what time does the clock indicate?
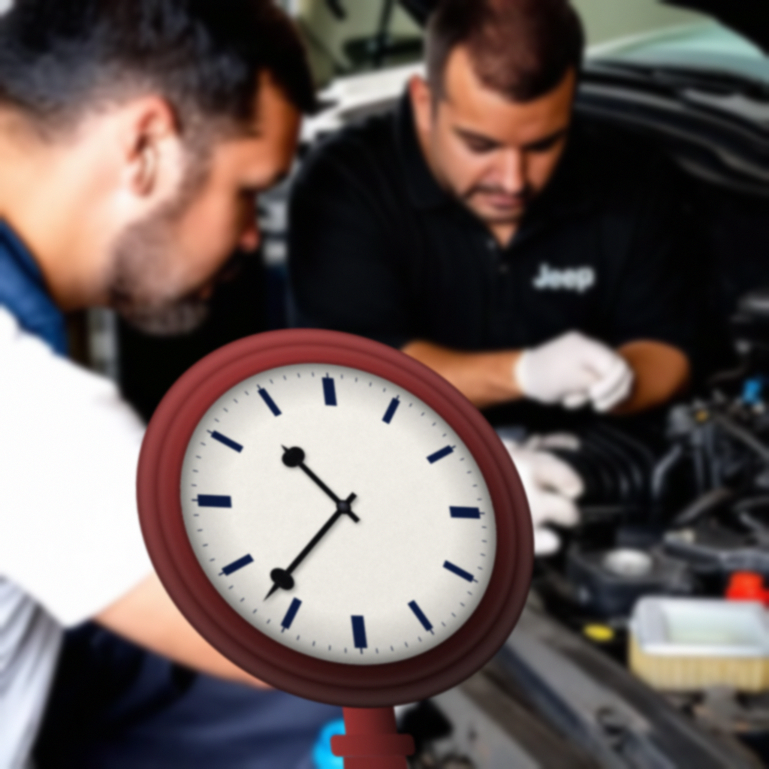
10:37
